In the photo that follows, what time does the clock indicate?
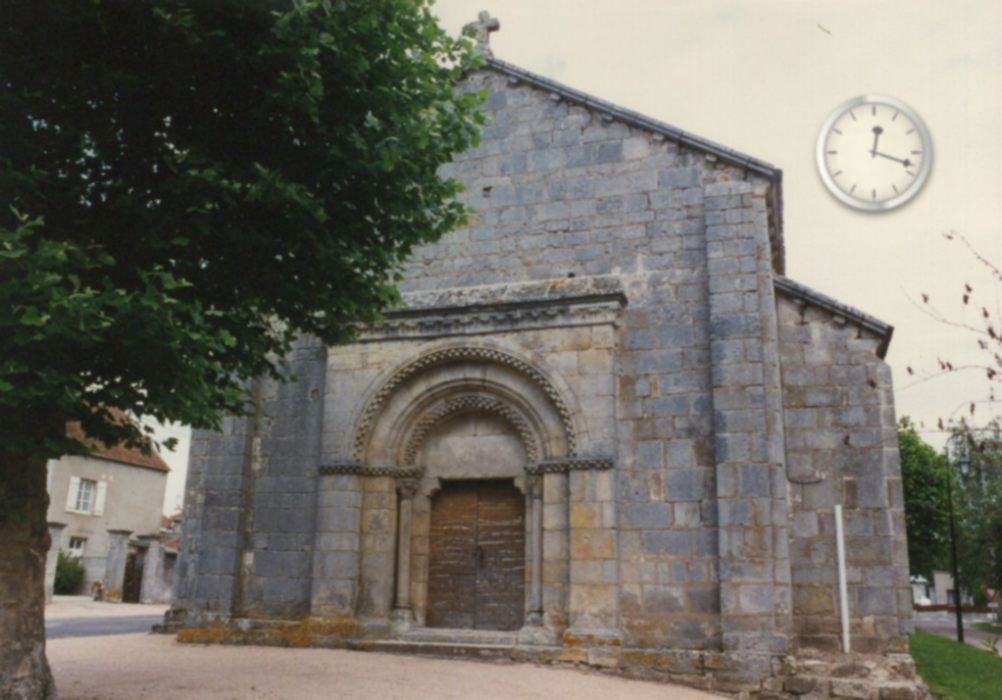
12:18
